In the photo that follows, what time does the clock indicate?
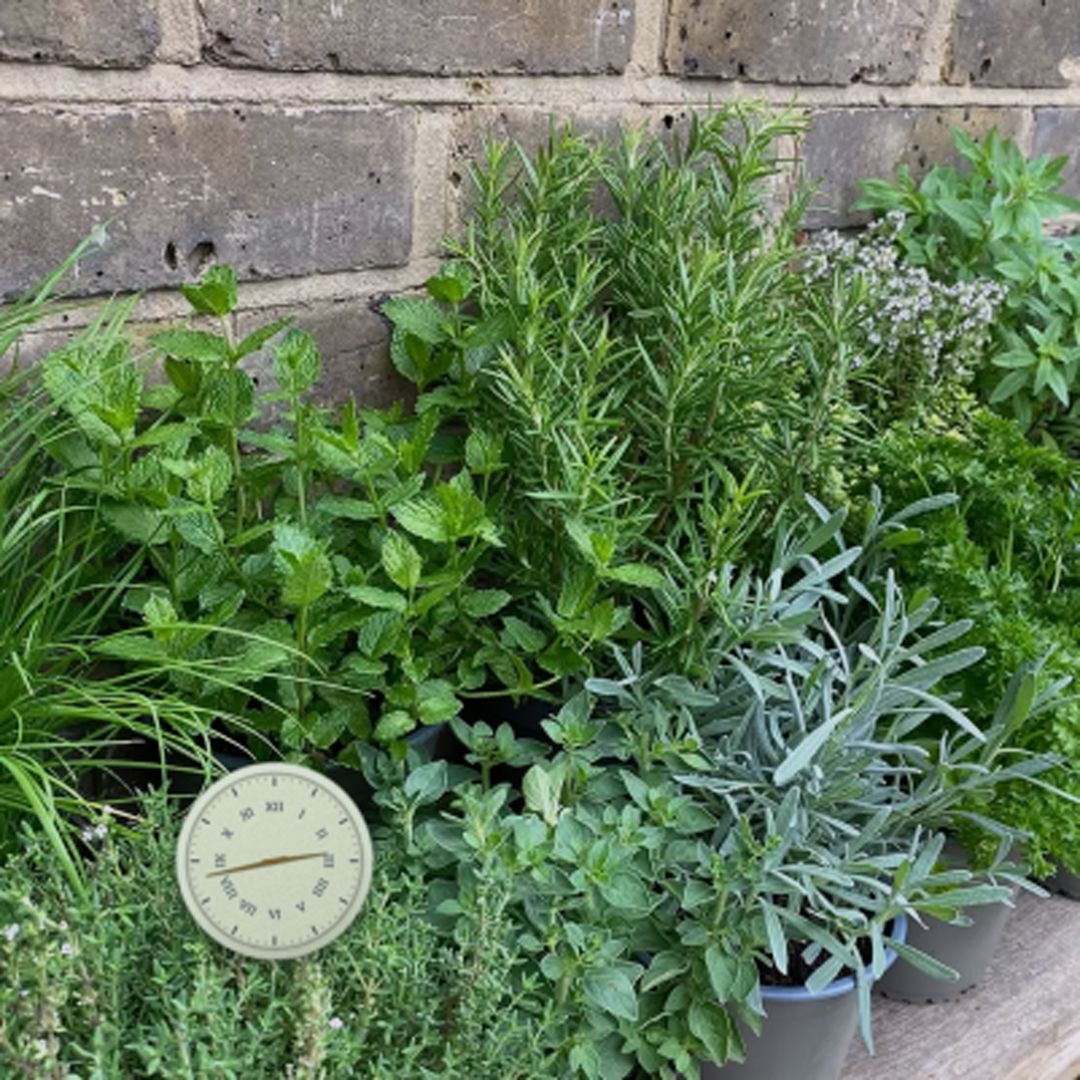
2:43
